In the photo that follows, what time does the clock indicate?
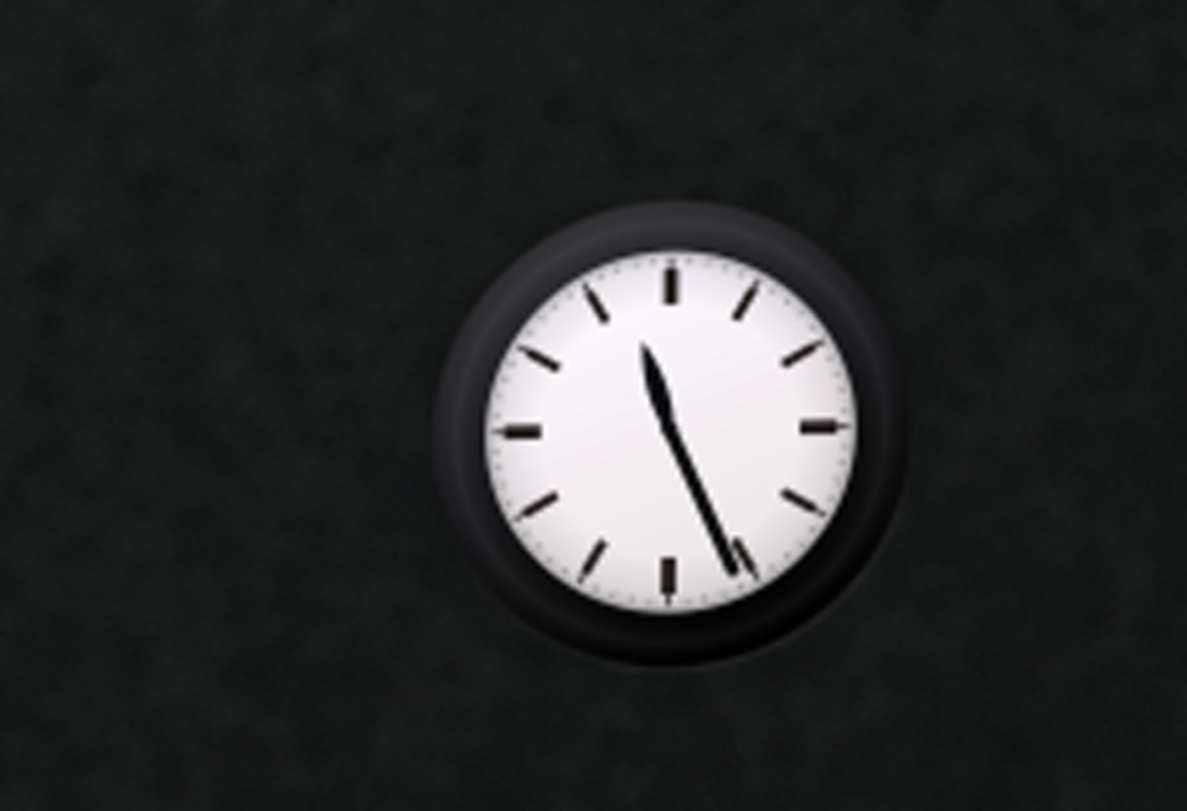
11:26
